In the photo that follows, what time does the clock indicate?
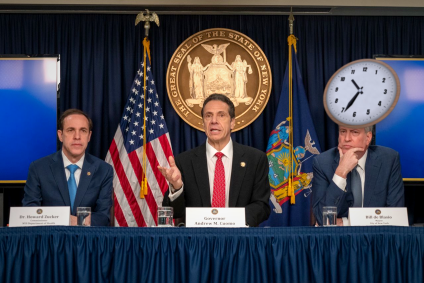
10:34
